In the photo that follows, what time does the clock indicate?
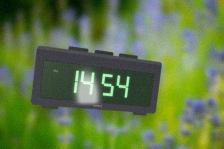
14:54
